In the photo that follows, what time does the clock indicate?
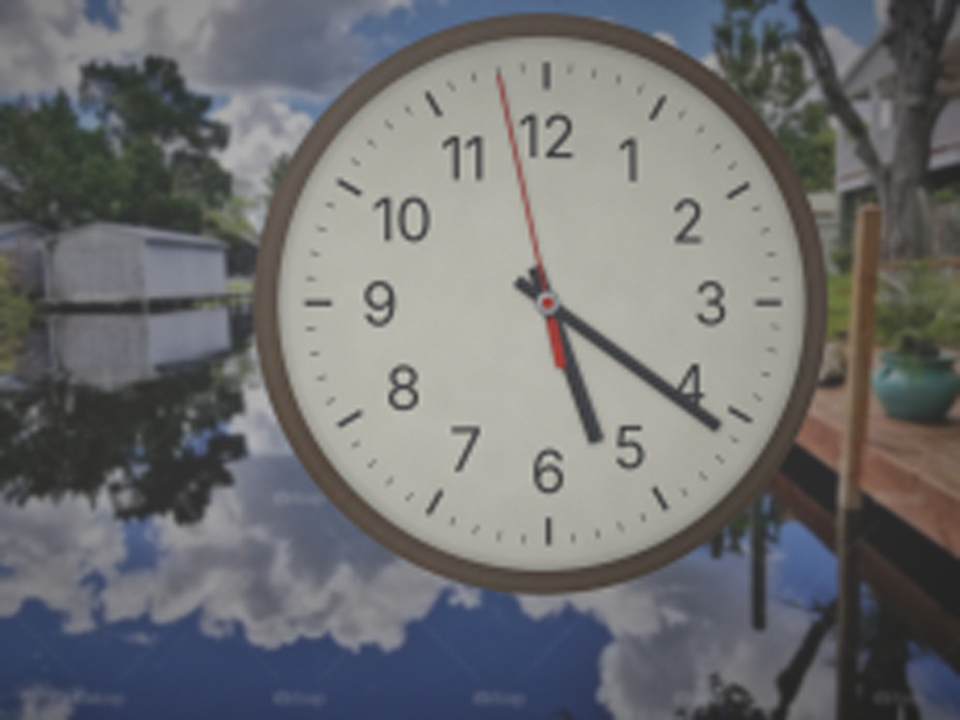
5:20:58
